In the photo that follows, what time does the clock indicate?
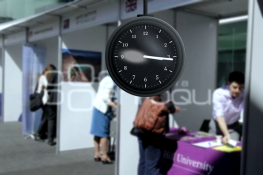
3:16
